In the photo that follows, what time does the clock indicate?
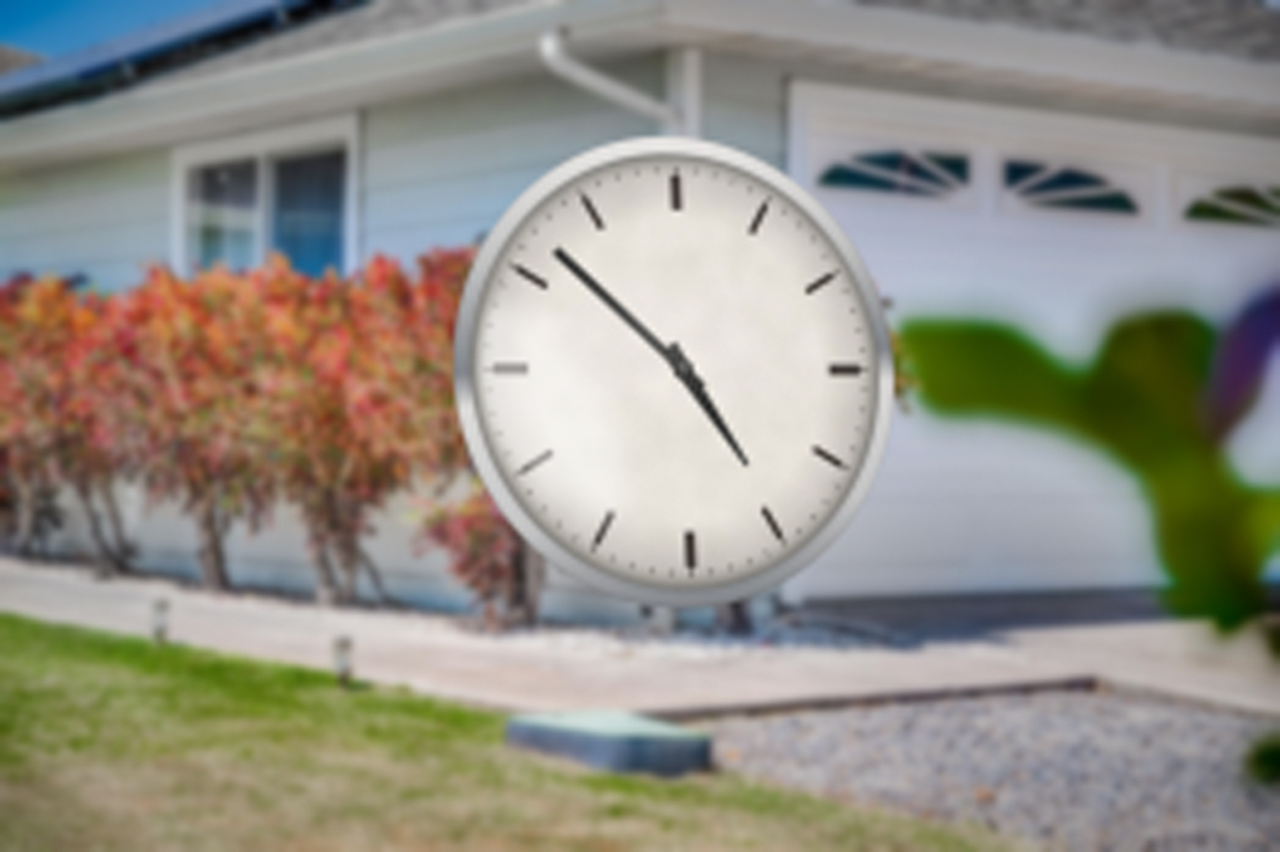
4:52
